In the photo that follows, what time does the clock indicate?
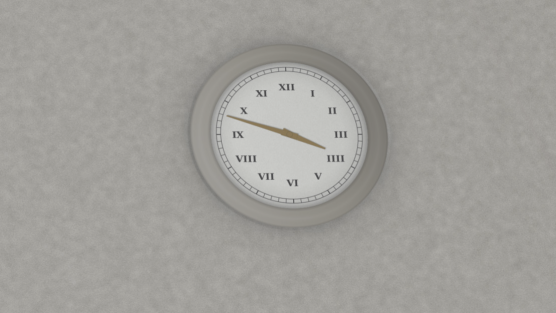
3:48
